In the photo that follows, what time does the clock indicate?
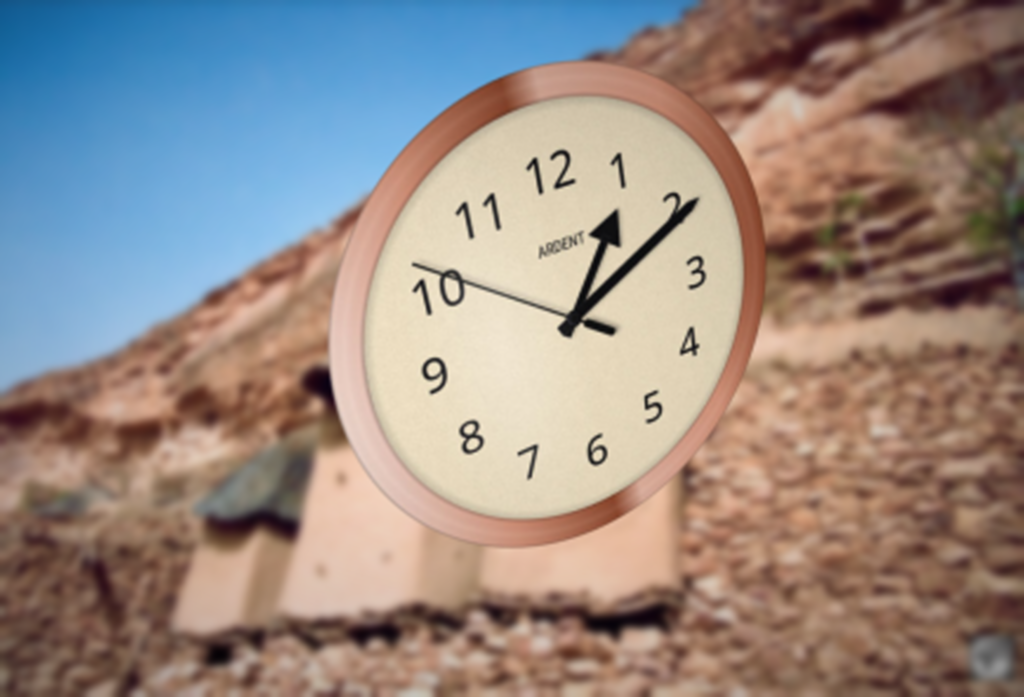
1:10:51
